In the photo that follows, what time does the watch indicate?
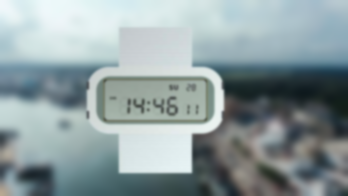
14:46:11
